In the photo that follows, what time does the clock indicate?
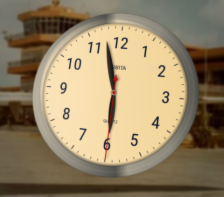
5:57:30
